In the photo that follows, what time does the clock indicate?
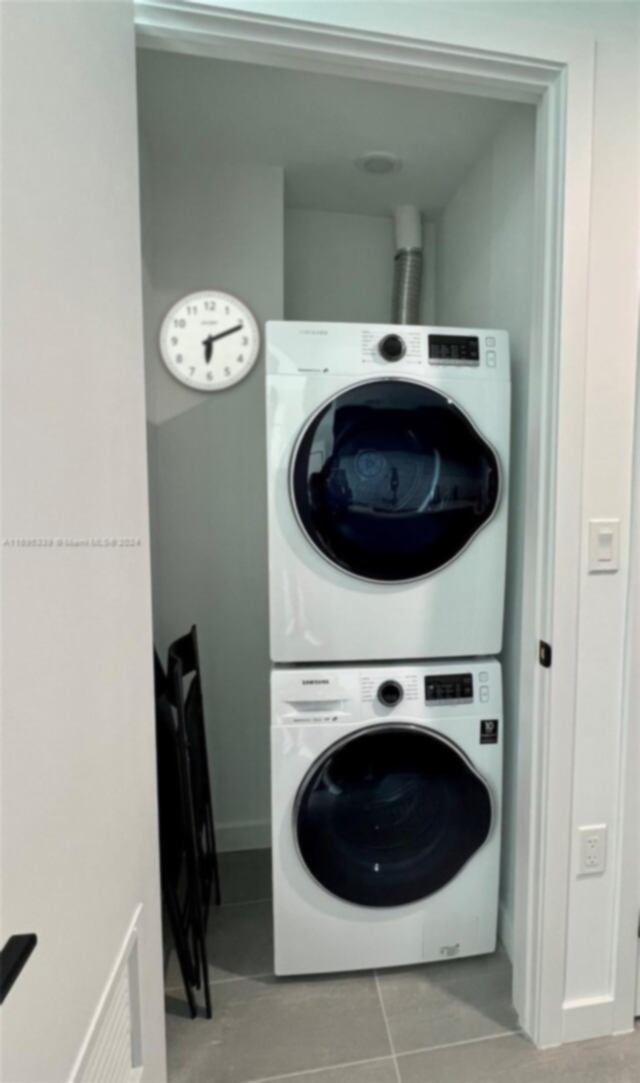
6:11
